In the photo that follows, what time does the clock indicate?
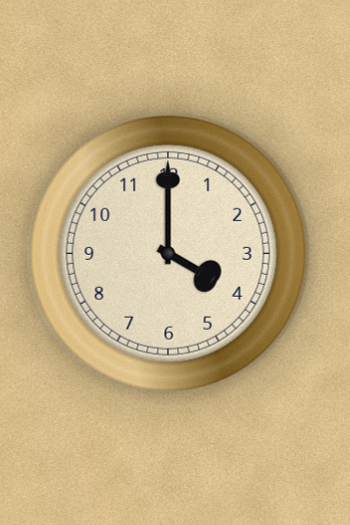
4:00
